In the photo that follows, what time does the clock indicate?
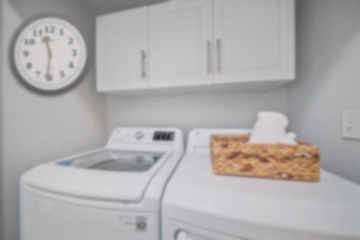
11:31
